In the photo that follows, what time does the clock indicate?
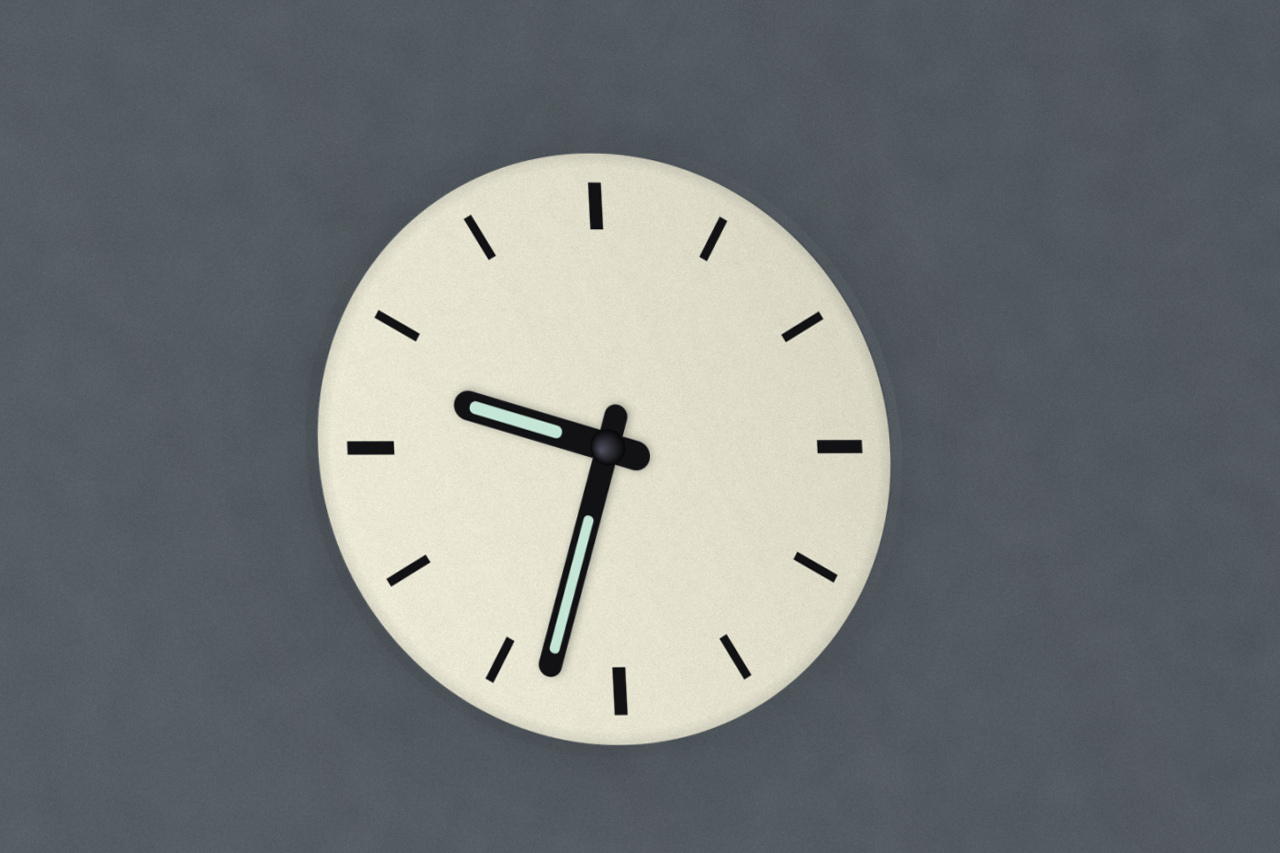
9:33
